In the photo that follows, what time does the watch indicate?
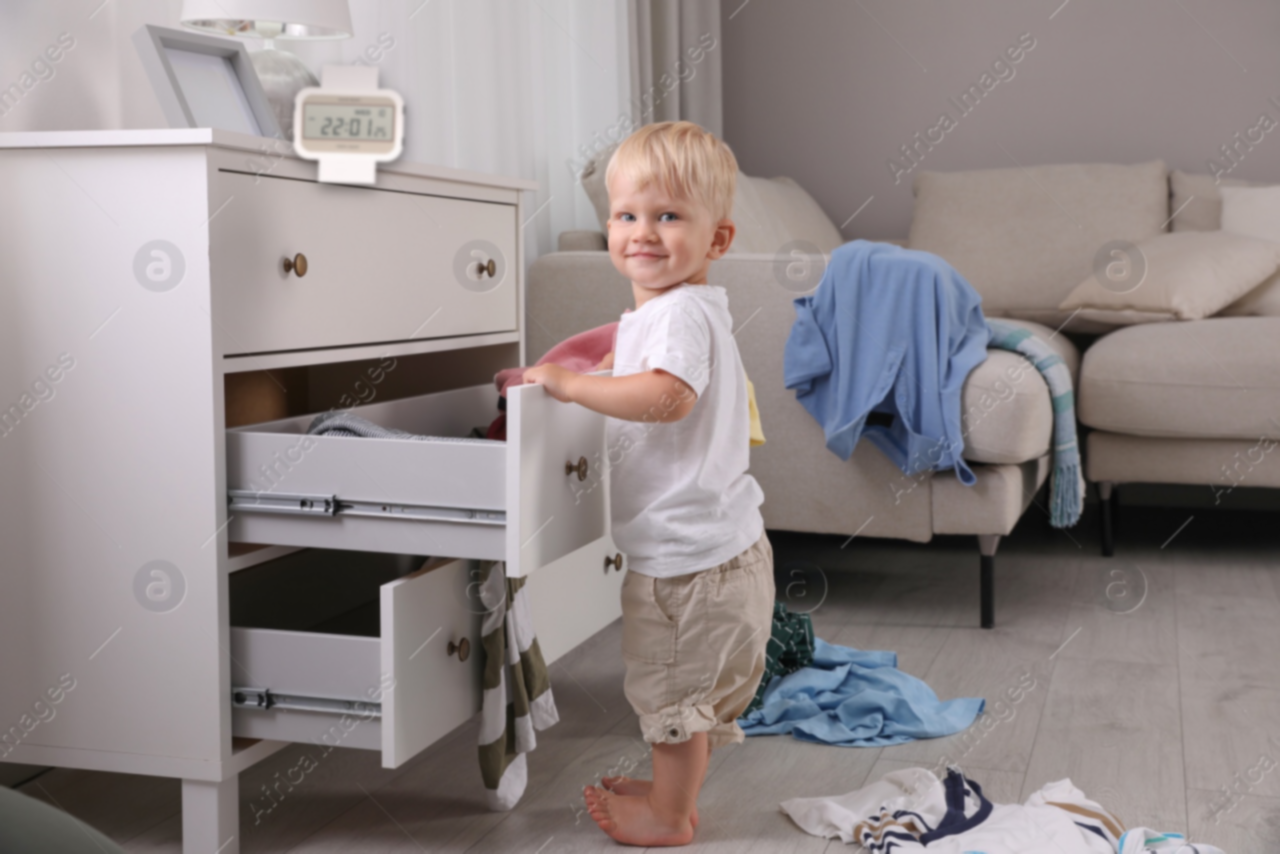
22:01
